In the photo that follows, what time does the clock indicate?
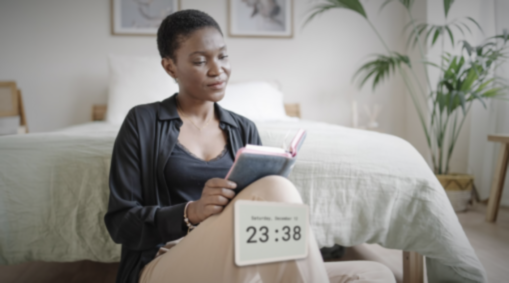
23:38
